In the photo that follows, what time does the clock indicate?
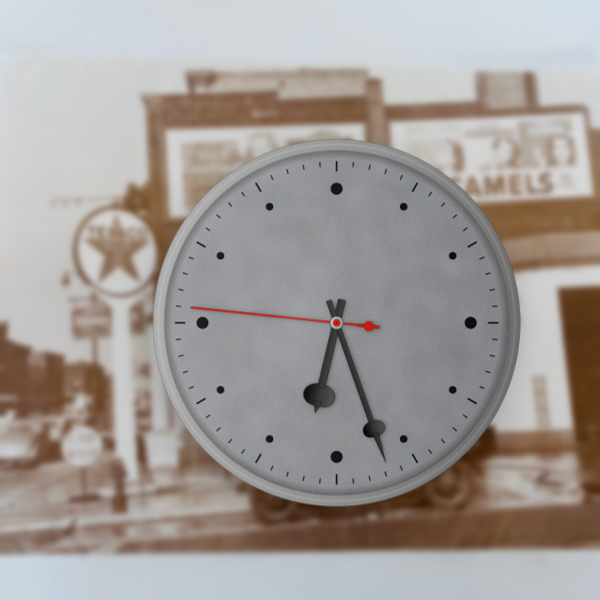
6:26:46
